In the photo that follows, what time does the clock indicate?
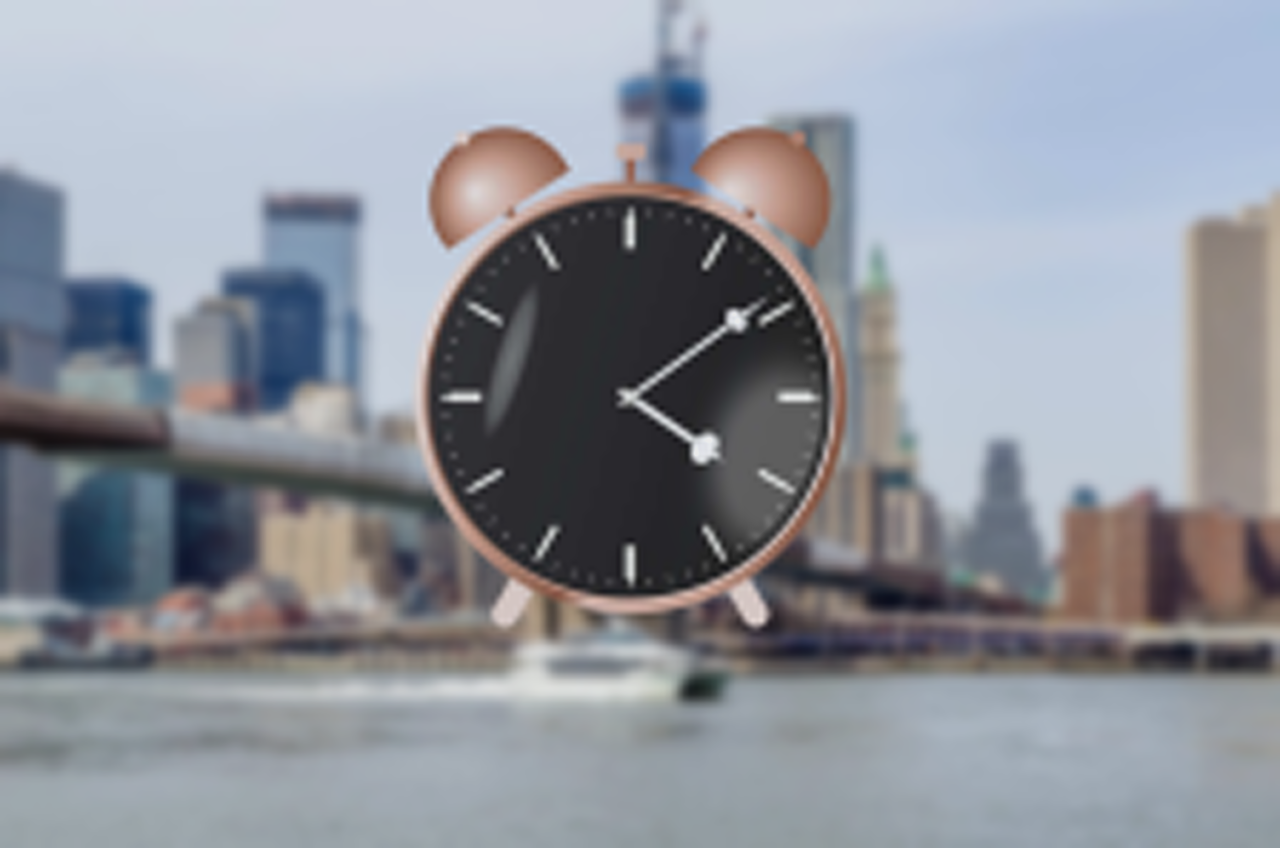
4:09
